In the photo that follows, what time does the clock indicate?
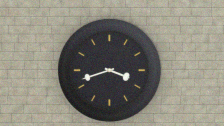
3:42
